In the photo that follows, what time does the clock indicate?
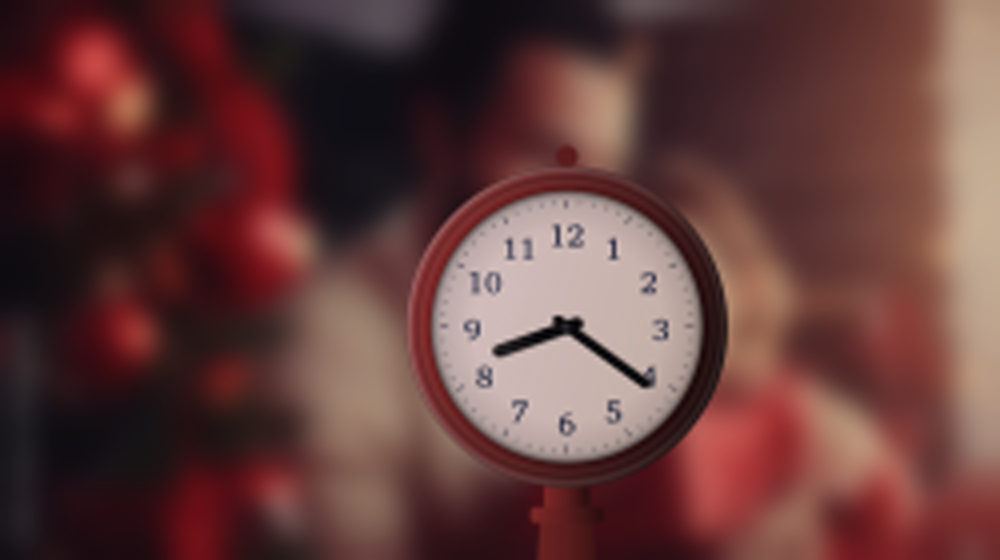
8:21
